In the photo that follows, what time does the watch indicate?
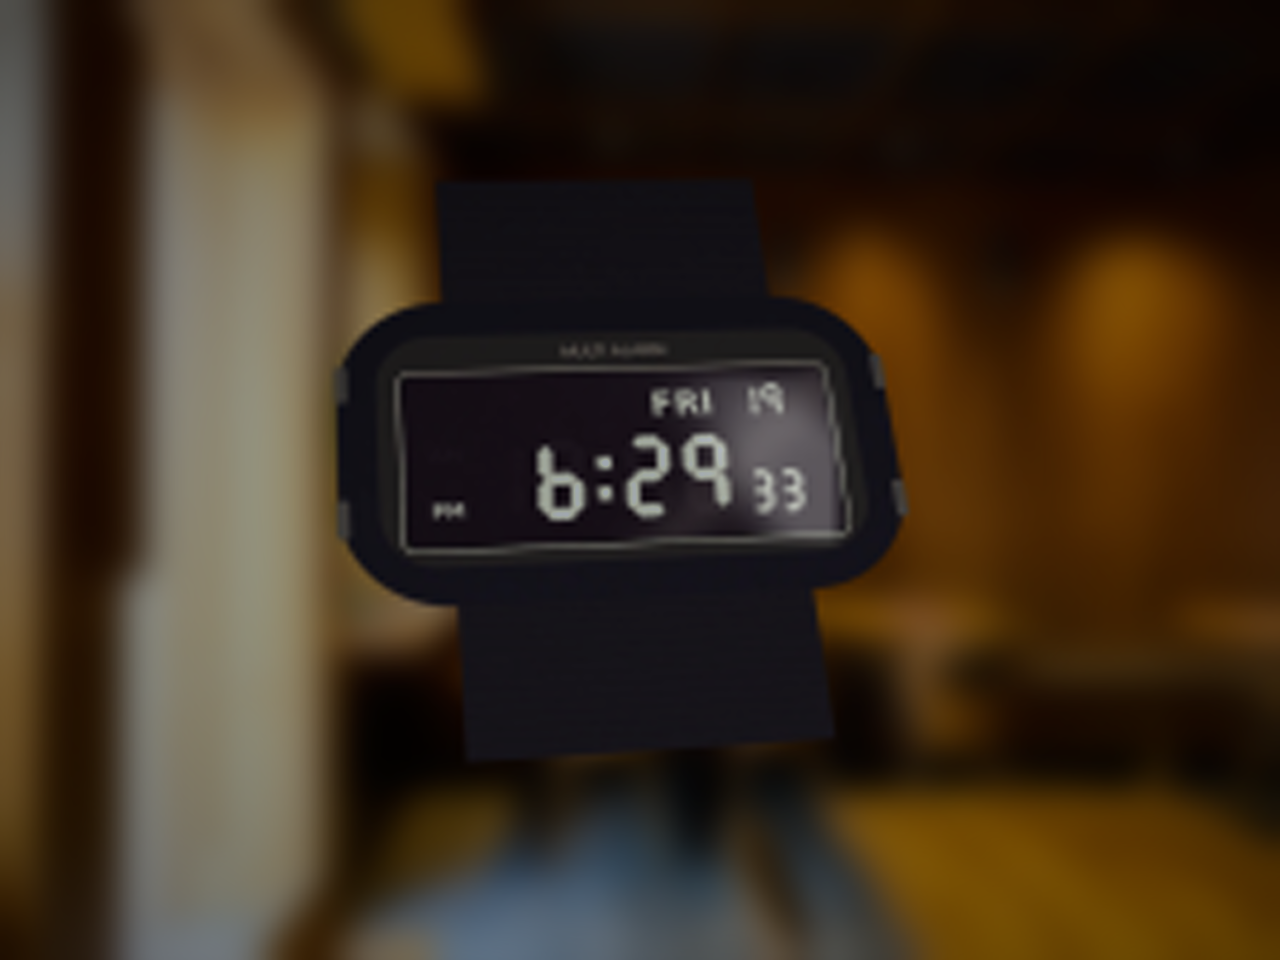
6:29:33
